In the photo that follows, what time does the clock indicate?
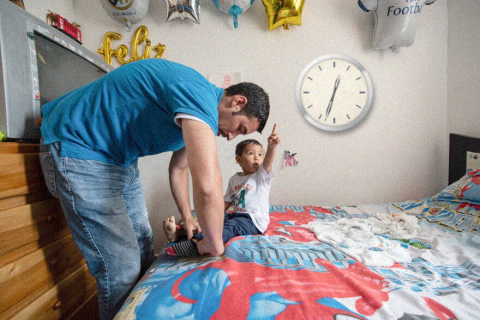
12:33
